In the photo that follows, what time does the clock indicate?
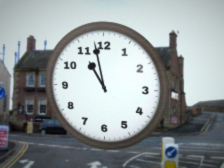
10:58
